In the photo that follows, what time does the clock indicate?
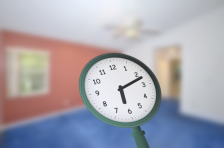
6:12
